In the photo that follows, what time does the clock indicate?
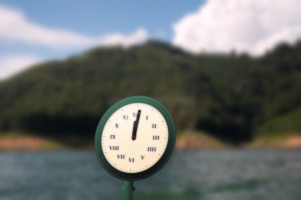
12:01
